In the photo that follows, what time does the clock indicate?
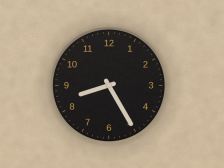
8:25
